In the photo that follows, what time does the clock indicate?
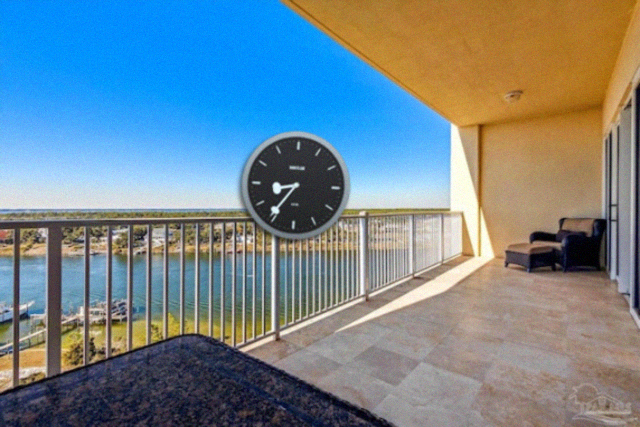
8:36
